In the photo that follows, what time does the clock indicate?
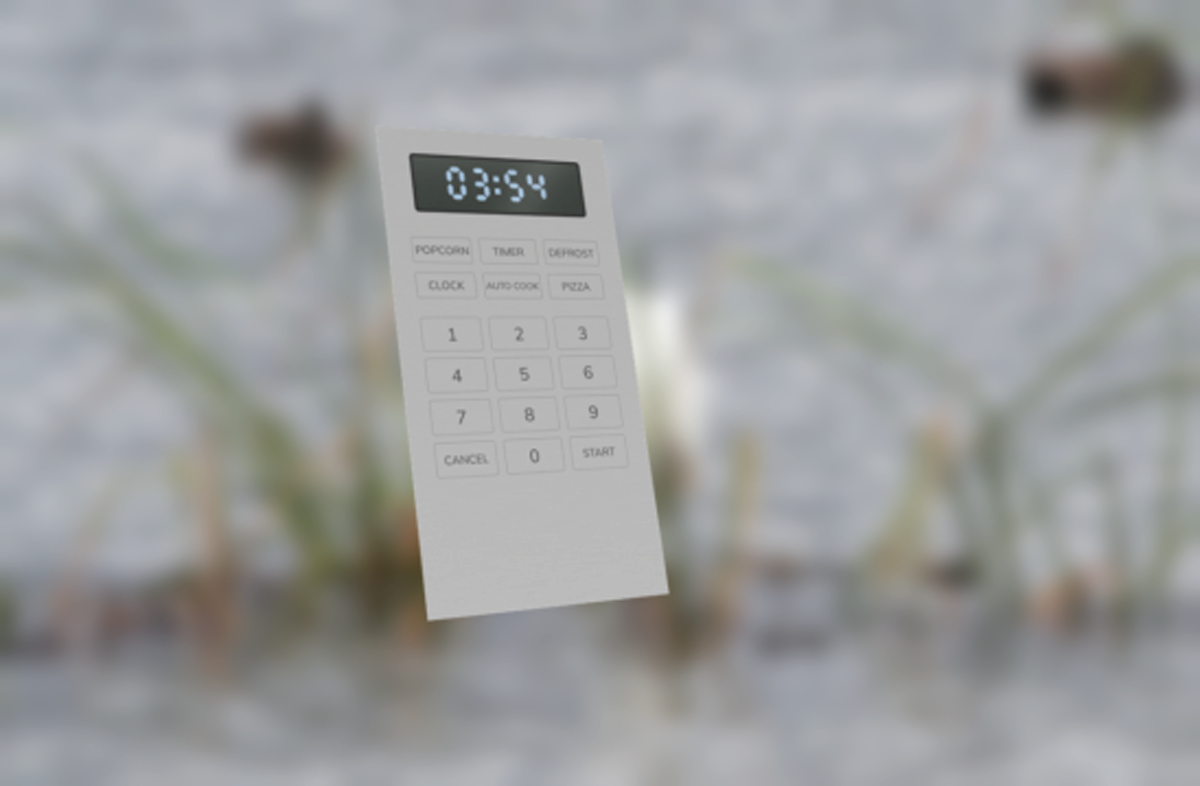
3:54
